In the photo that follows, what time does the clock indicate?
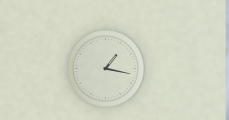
1:17
